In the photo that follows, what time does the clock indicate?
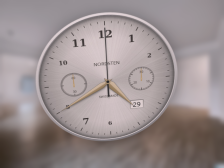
4:40
